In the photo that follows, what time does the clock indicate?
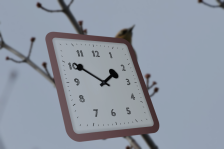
1:51
